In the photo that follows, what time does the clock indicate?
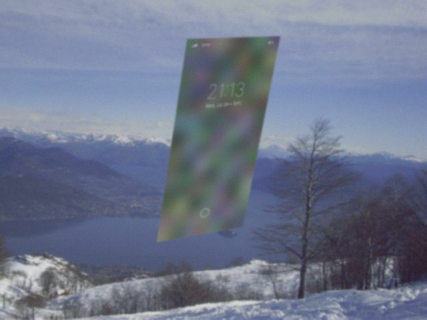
21:13
